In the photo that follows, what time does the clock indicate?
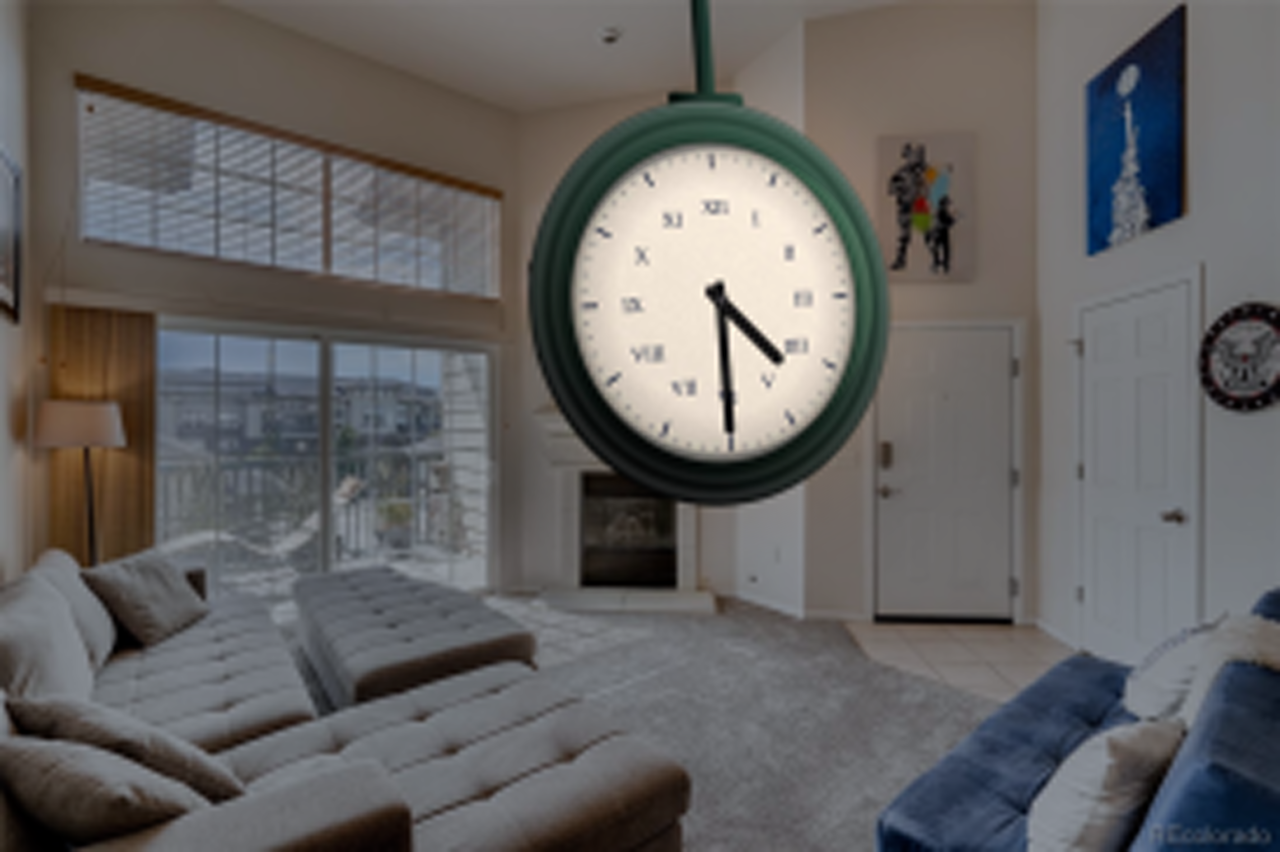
4:30
